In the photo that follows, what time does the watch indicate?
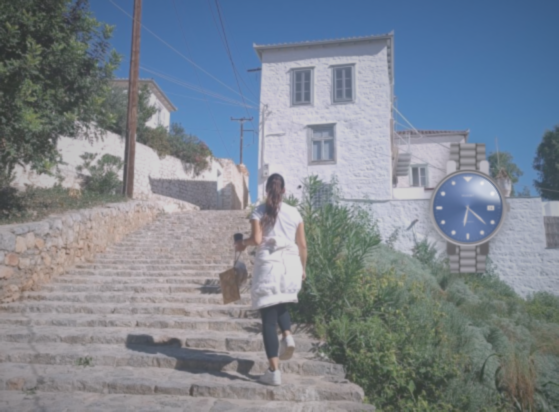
6:22
